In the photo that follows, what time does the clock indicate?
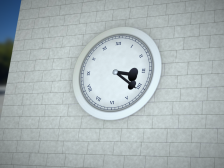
3:21
